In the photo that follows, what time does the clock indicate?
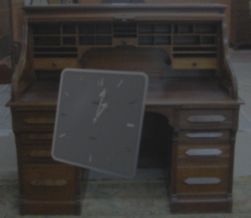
1:02
